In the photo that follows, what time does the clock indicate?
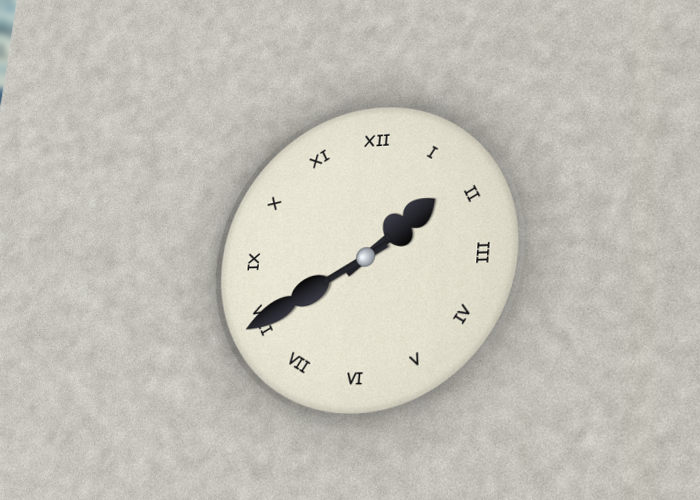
1:40
